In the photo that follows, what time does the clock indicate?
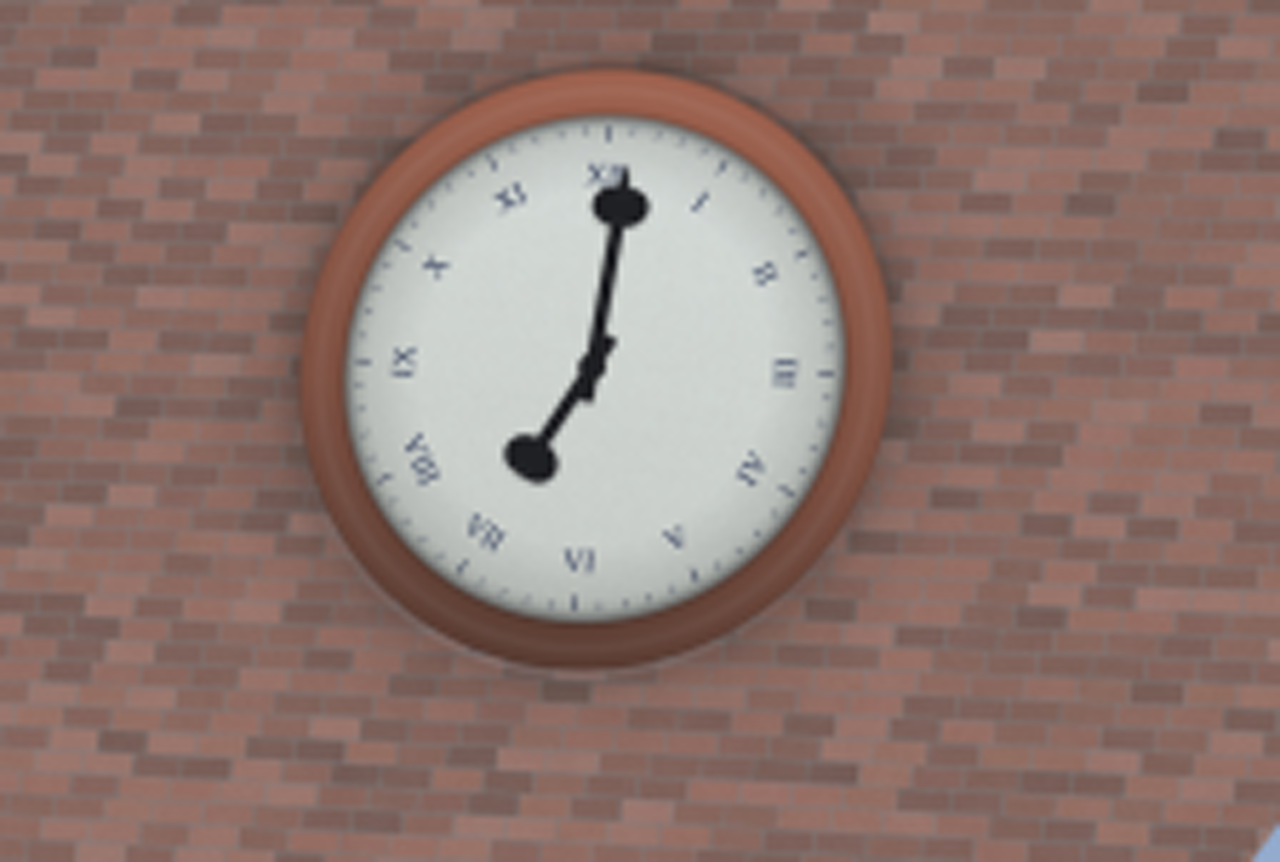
7:01
